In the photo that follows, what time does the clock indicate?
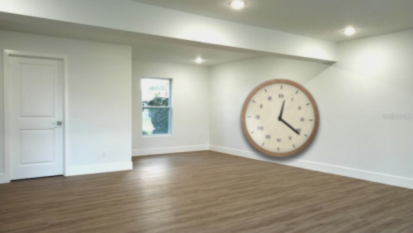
12:21
